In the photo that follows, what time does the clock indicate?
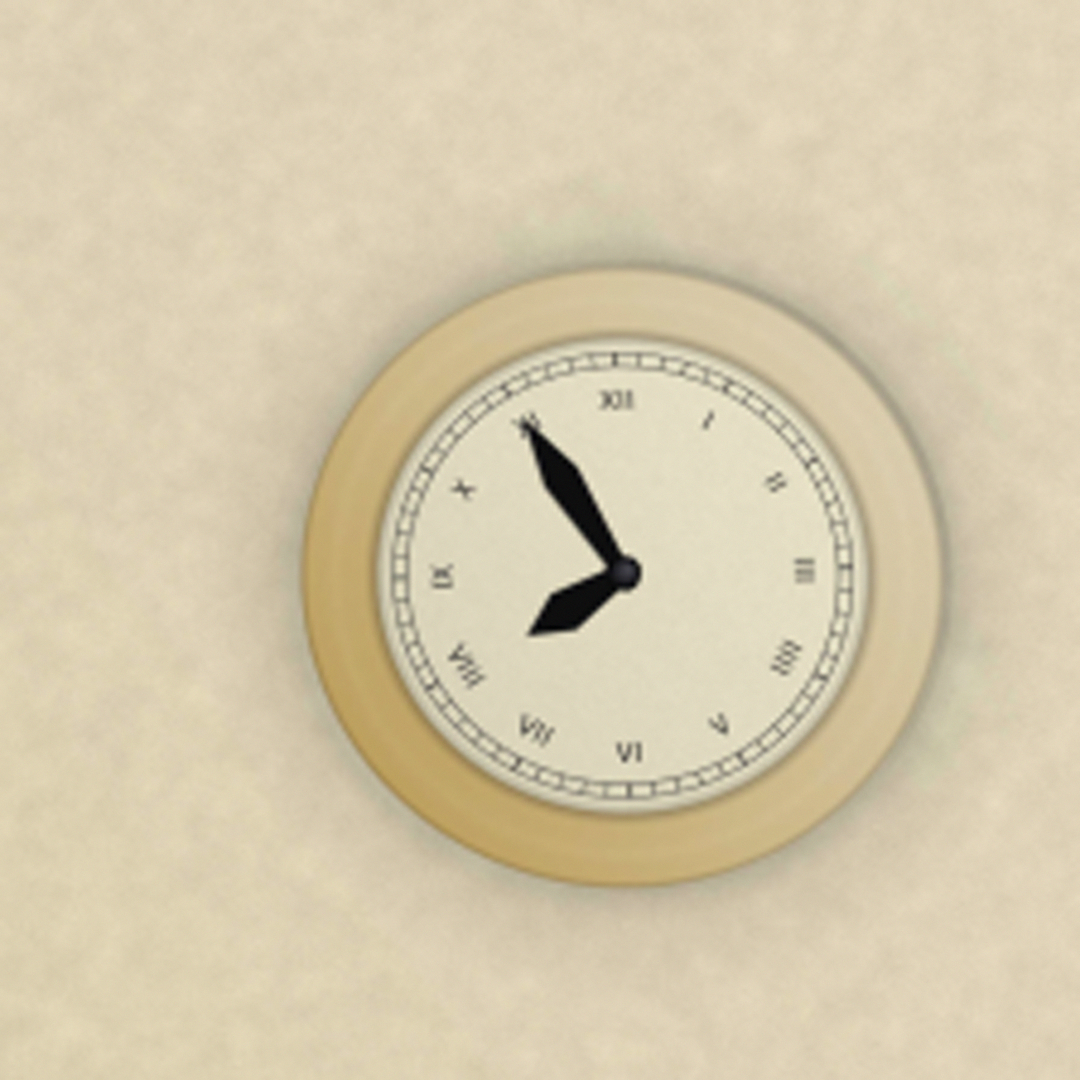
7:55
